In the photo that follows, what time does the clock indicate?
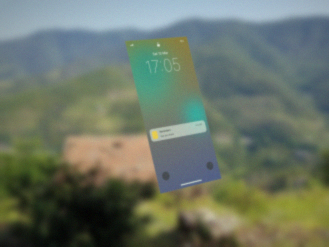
17:05
